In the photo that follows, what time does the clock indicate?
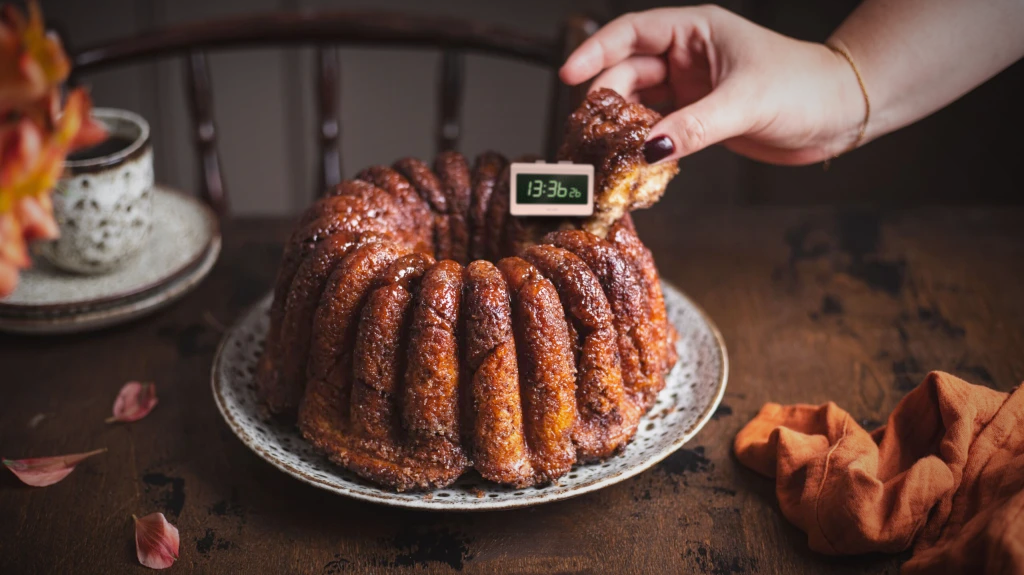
13:36
